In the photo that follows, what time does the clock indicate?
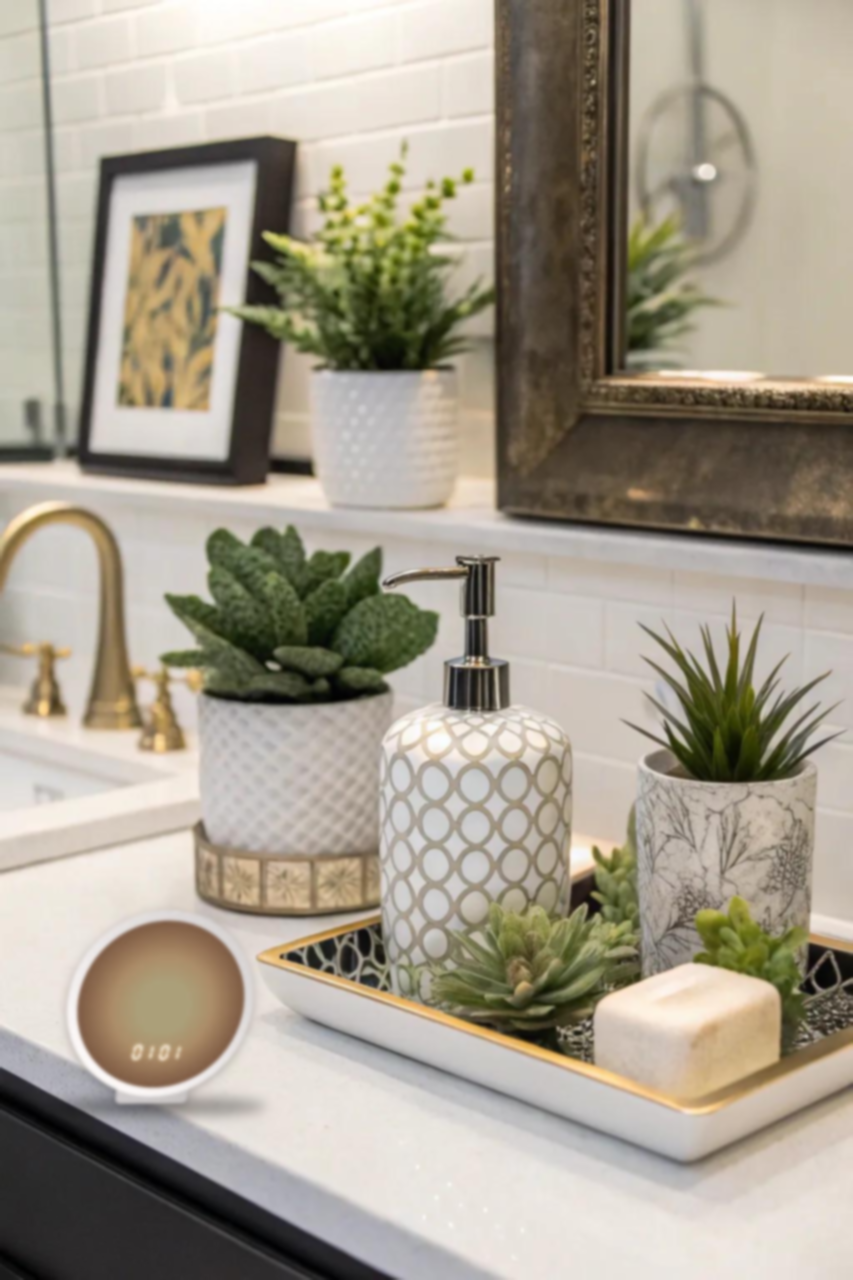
1:01
